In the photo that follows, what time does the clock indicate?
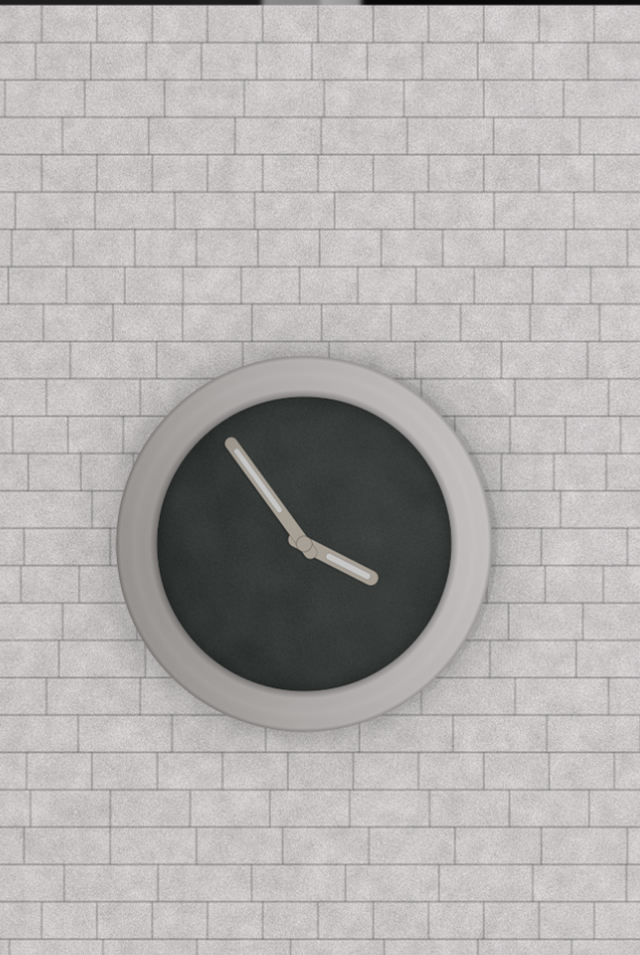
3:54
